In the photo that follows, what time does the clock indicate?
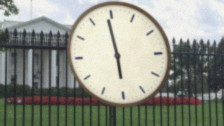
5:59
